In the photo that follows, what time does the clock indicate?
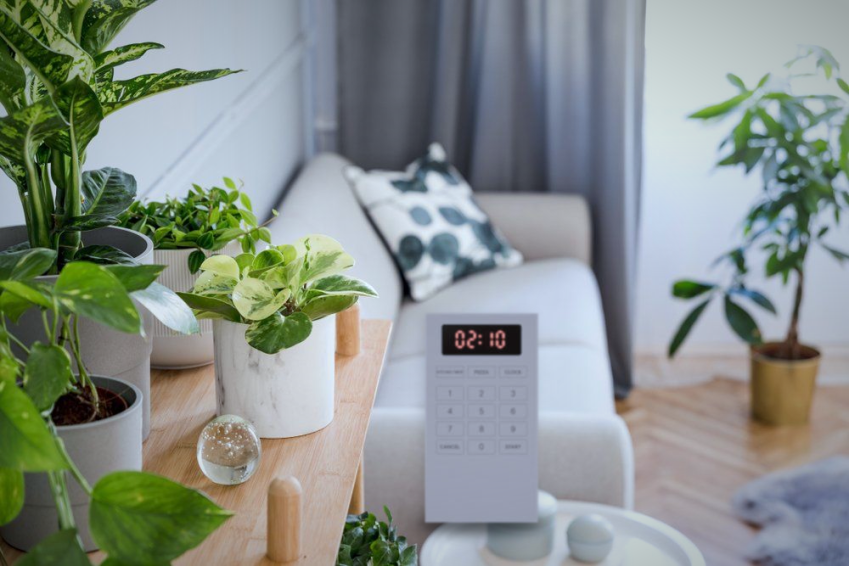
2:10
